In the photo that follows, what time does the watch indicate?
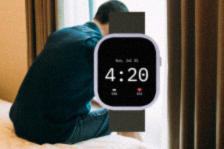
4:20
